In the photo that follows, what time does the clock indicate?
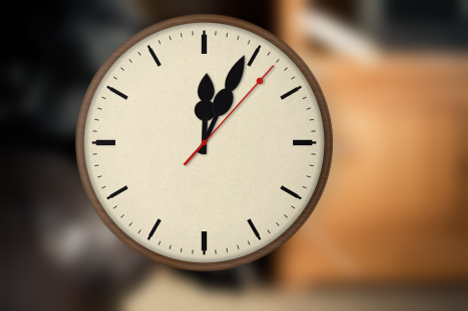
12:04:07
